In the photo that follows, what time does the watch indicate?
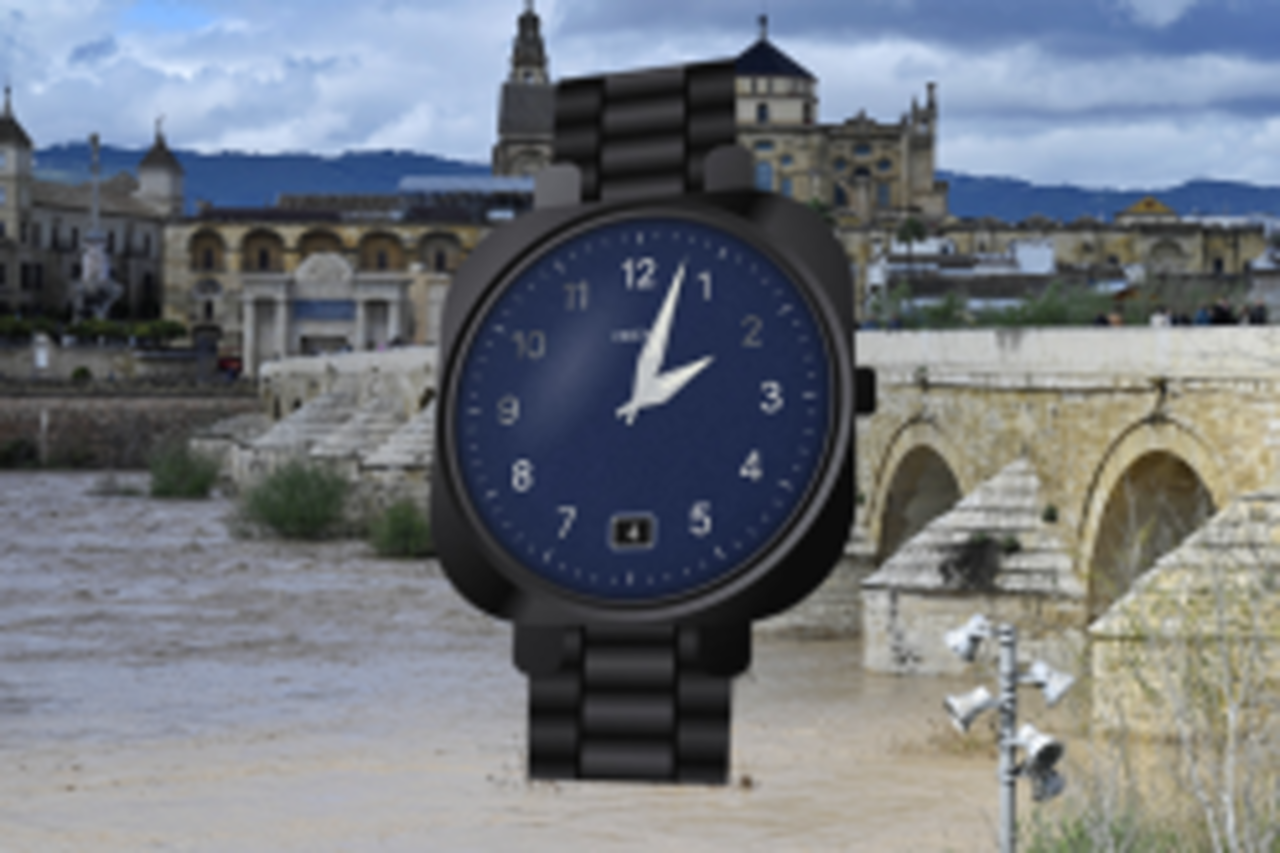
2:03
